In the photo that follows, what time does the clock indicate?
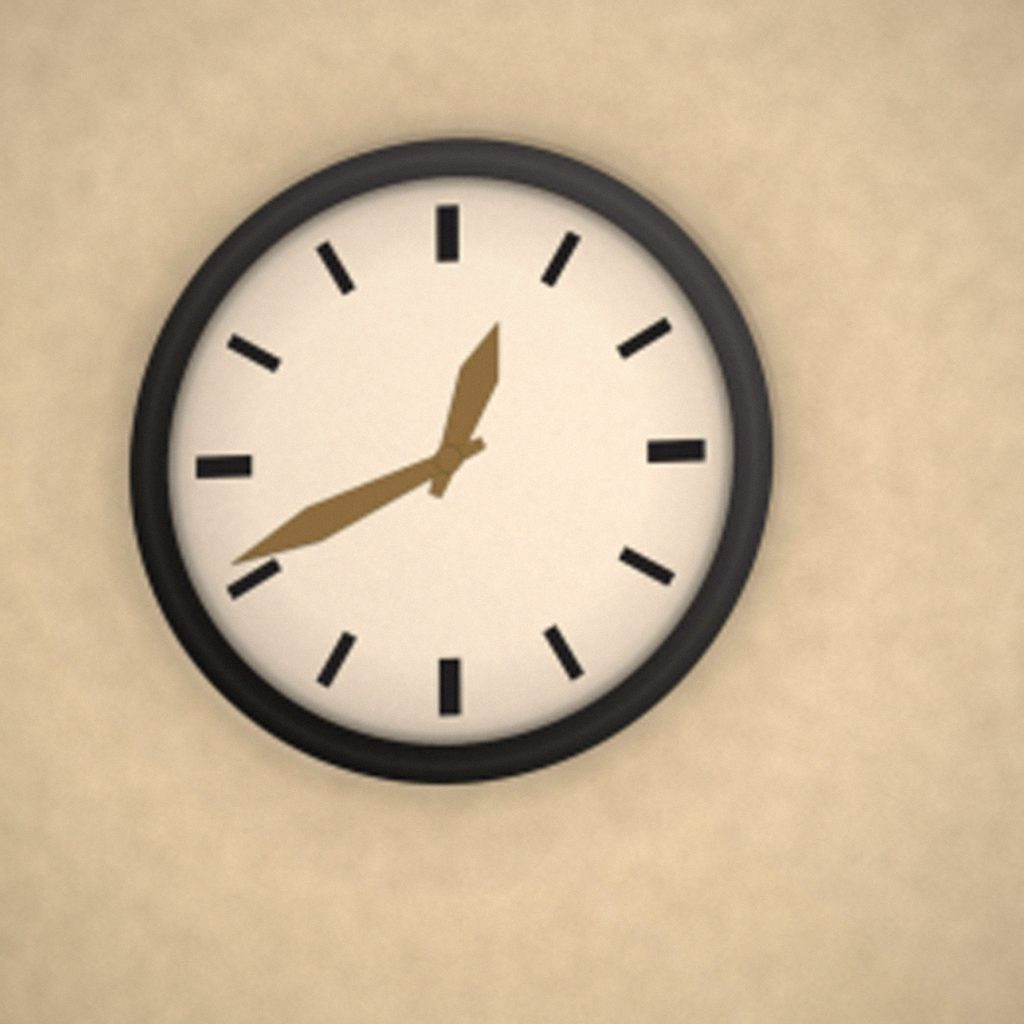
12:41
